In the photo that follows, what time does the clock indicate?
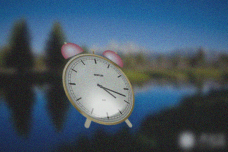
4:18
